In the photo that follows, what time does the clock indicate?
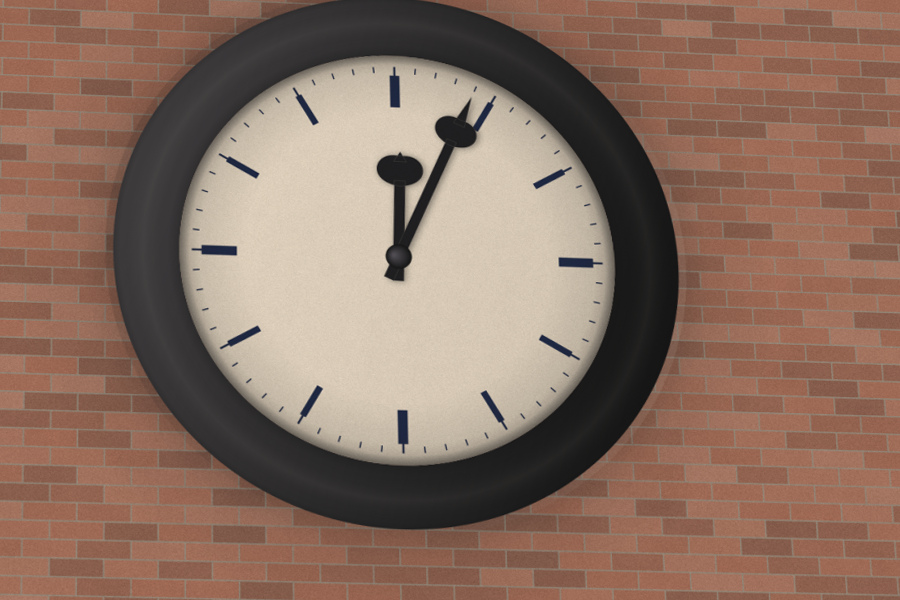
12:04
